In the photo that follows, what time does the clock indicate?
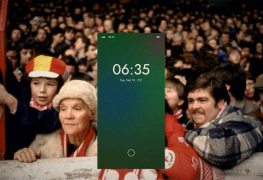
6:35
